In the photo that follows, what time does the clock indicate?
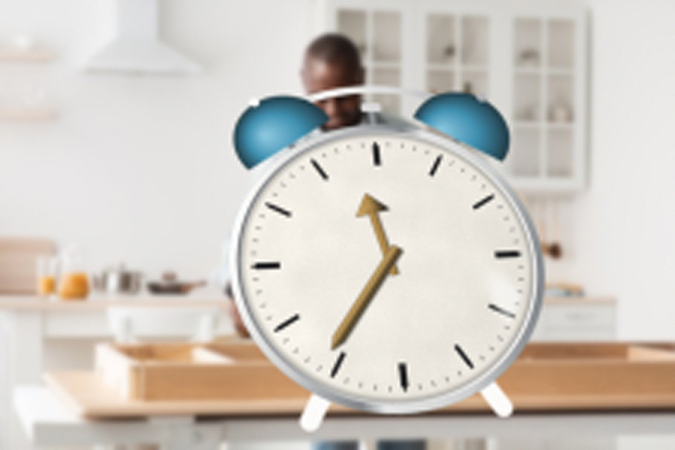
11:36
